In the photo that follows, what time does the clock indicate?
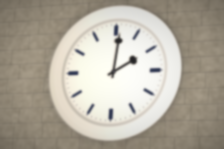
2:01
